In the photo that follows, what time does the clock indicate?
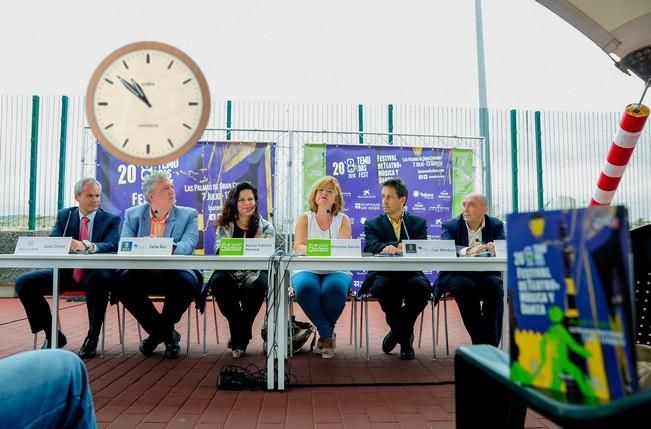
10:52
